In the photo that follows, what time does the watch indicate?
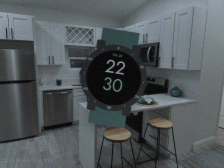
22:30
